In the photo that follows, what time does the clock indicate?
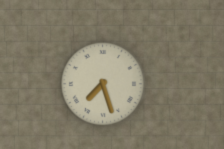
7:27
